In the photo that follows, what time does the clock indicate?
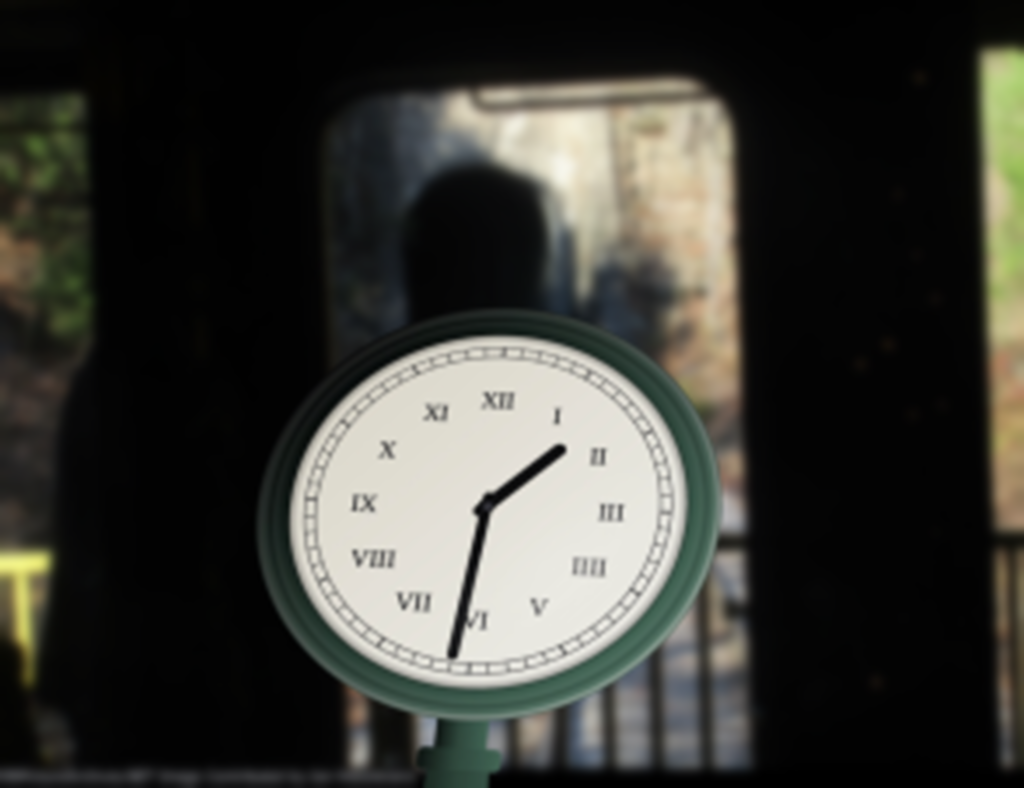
1:31
